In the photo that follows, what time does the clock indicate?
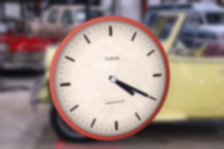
4:20
